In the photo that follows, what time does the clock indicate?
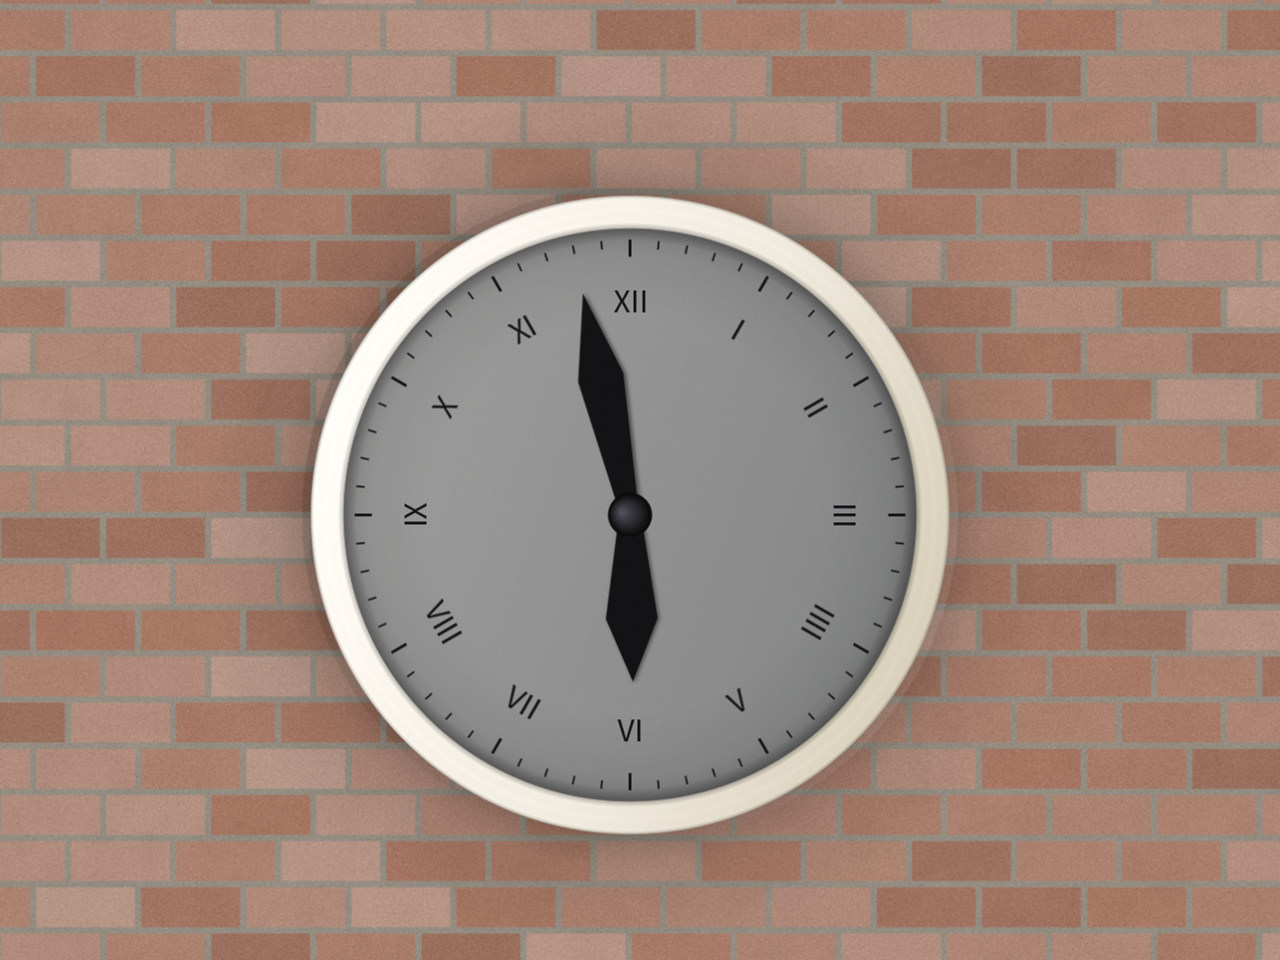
5:58
